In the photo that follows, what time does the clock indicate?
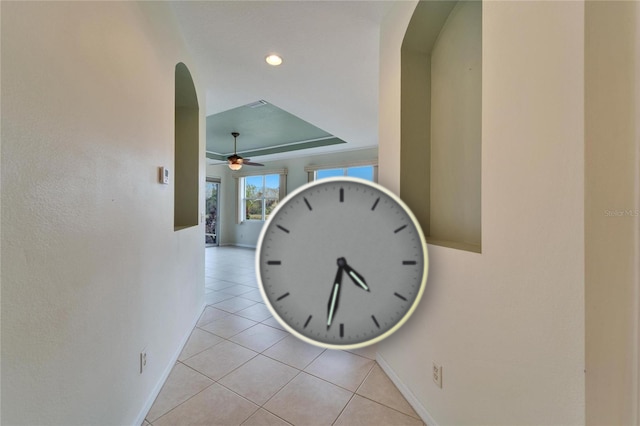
4:32
